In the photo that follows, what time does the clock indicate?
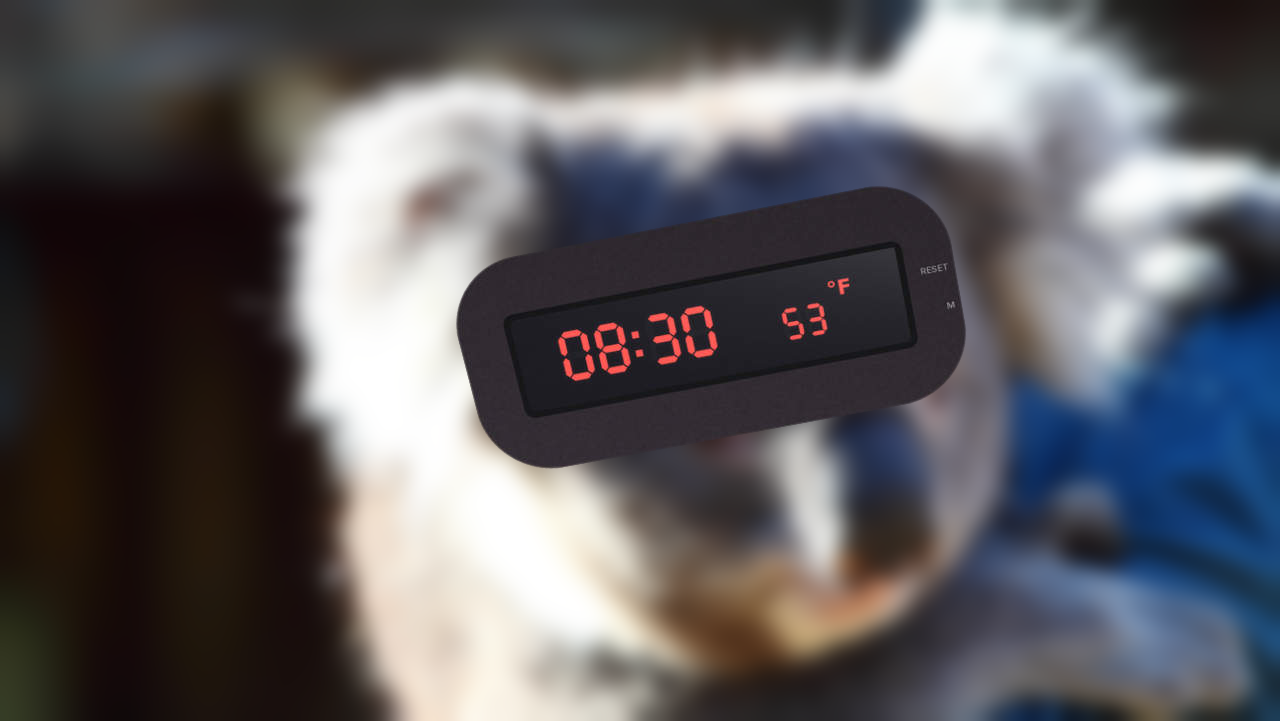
8:30
